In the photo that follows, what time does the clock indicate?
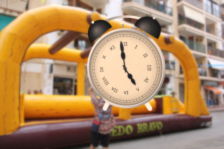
4:59
